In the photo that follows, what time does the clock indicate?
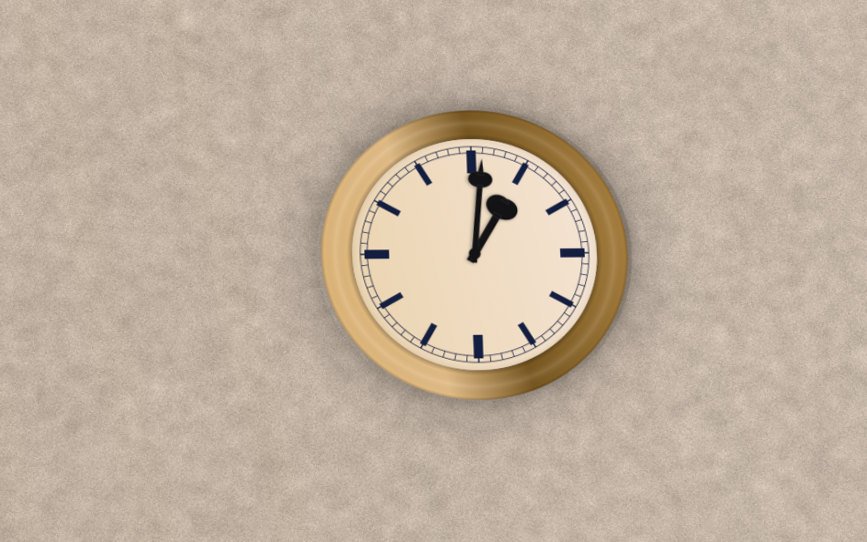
1:01
